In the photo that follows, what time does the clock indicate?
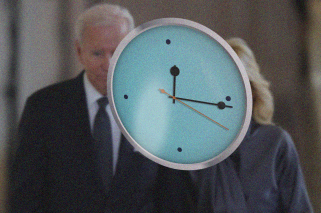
12:16:20
